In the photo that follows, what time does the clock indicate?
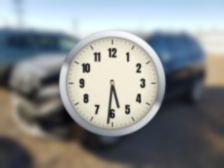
5:31
